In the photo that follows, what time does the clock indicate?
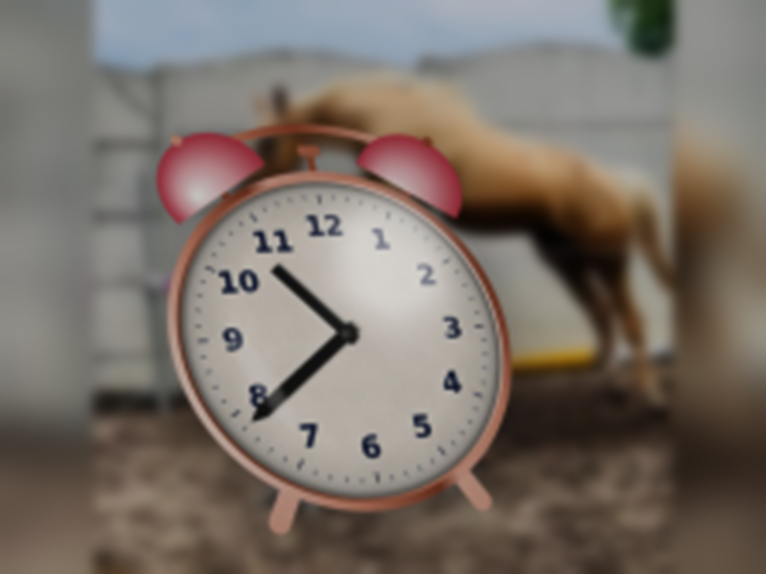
10:39
